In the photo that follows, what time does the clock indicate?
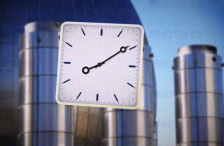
8:09
